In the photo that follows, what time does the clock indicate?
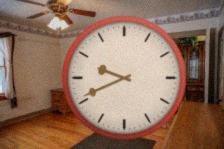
9:41
